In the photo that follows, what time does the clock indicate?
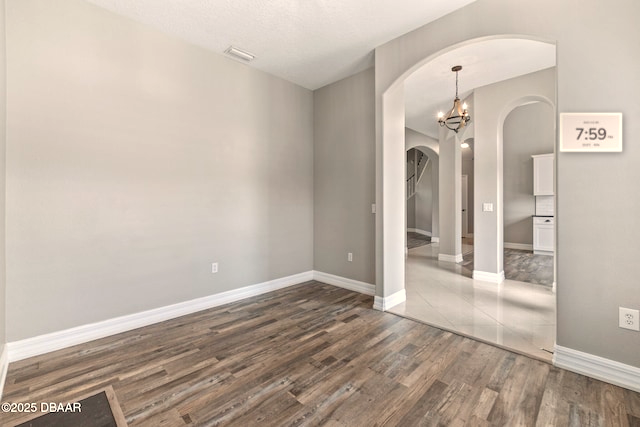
7:59
